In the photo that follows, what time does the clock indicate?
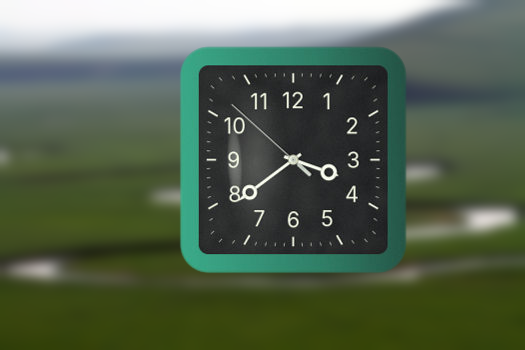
3:38:52
